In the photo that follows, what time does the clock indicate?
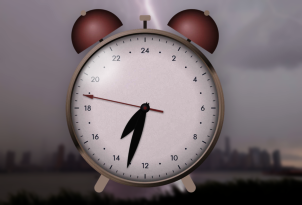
14:32:47
